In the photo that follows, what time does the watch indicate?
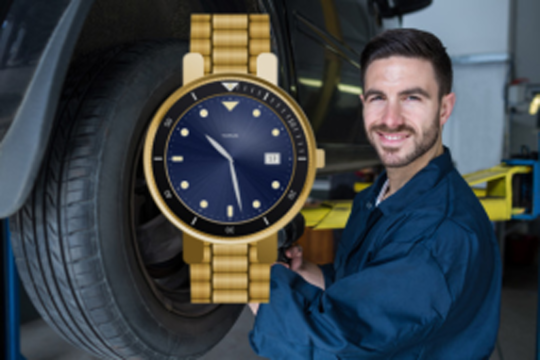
10:28
